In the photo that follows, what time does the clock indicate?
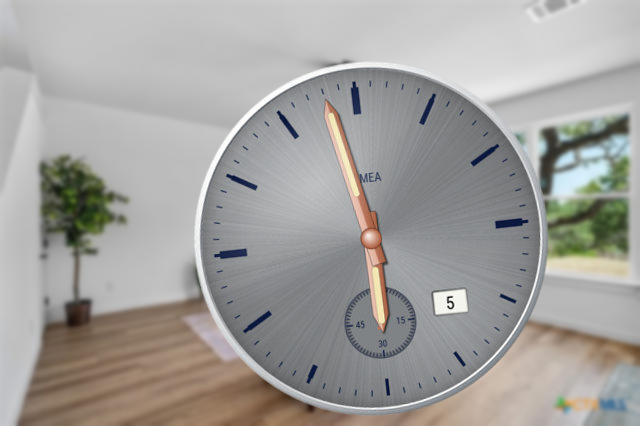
5:58:02
